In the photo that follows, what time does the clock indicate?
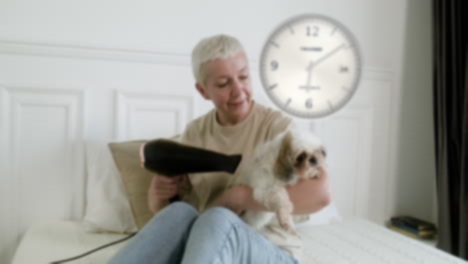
6:09
